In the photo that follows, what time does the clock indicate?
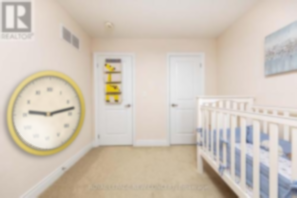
9:13
